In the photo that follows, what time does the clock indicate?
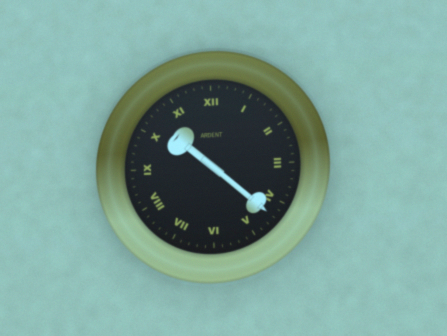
10:22
